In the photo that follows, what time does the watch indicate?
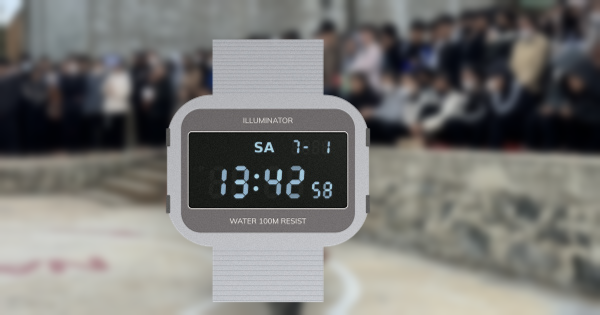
13:42:58
